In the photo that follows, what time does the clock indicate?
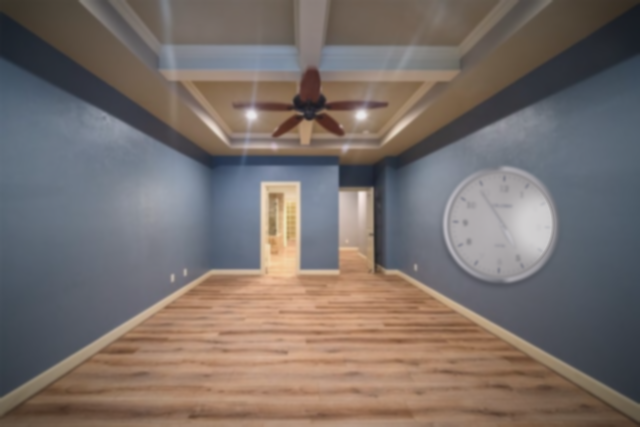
4:54
